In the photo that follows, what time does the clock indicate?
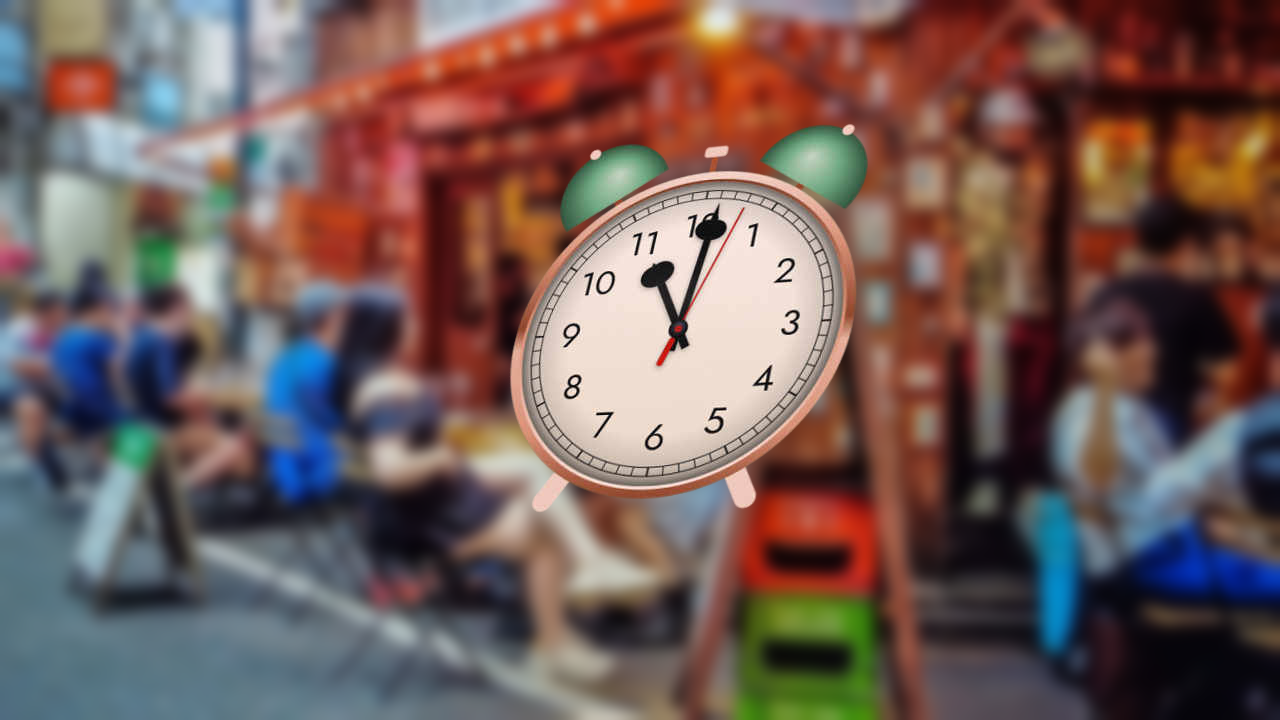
11:01:03
